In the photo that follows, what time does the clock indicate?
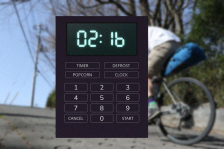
2:16
